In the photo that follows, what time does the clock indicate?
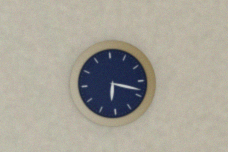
6:18
